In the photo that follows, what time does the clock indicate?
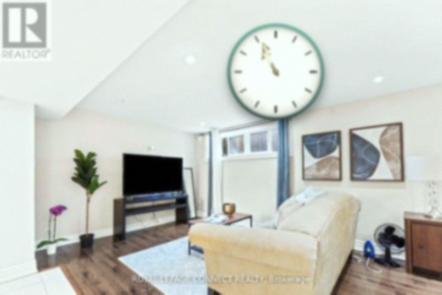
10:56
